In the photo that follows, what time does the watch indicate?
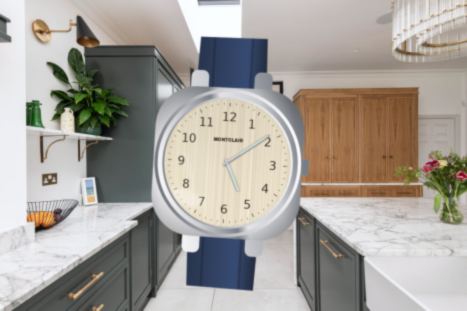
5:09
